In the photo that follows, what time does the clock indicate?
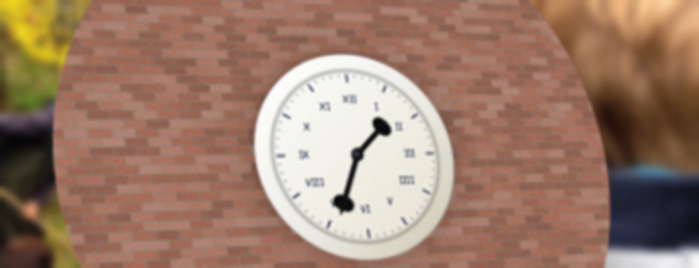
1:34
